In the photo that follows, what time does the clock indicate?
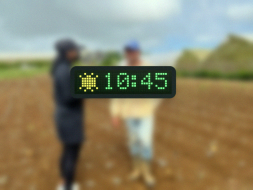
10:45
